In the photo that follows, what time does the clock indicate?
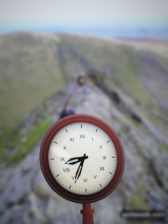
8:34
